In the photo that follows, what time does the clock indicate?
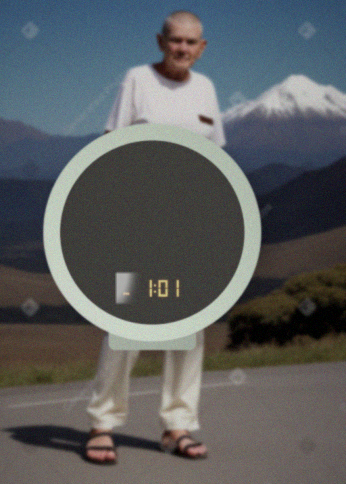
1:01
